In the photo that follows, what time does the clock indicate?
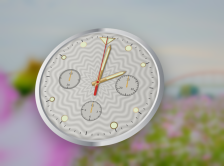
2:01
